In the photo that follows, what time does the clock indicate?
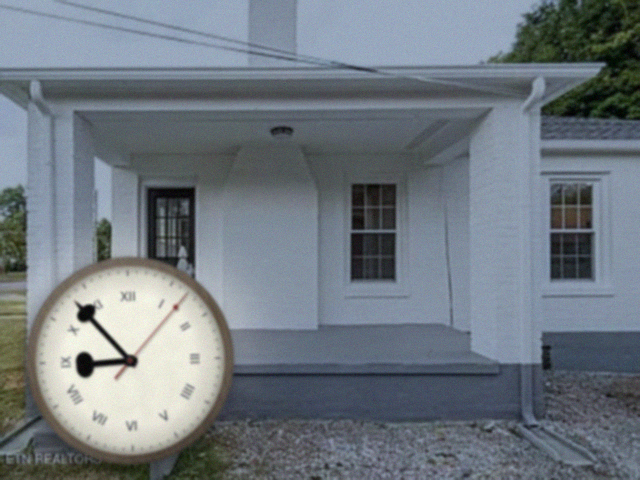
8:53:07
